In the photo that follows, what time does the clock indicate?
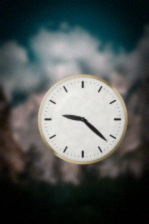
9:22
